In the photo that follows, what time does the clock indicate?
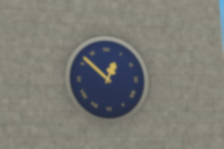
12:52
